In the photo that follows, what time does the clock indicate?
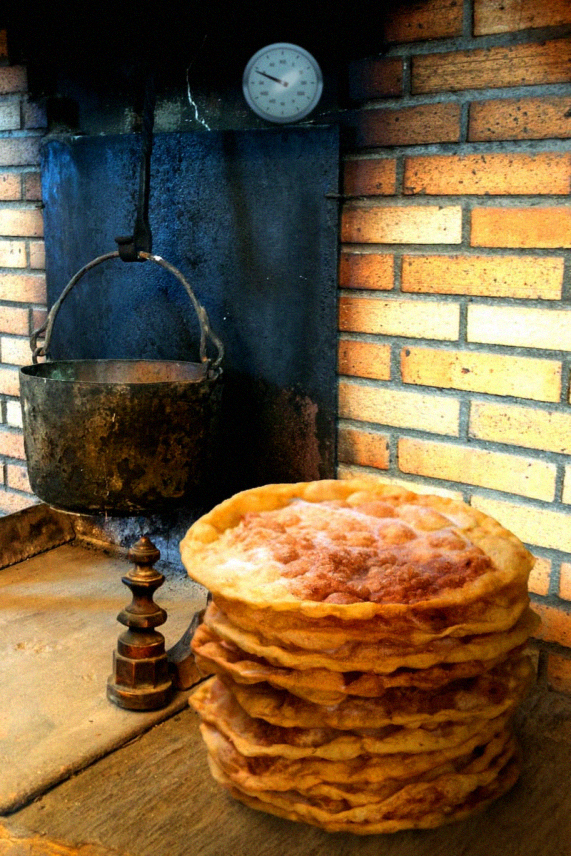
9:49
